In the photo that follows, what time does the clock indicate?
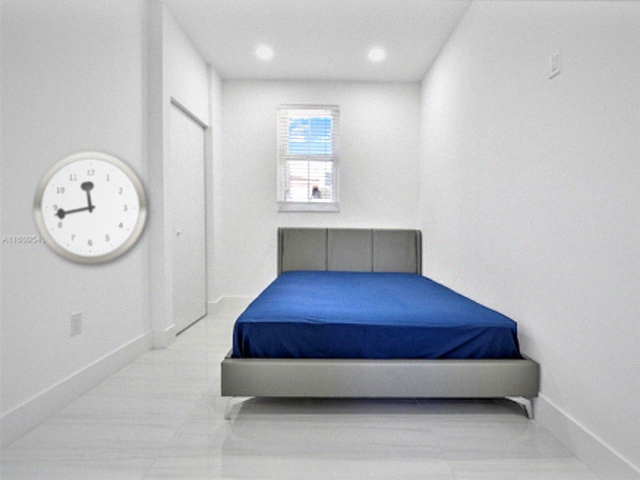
11:43
